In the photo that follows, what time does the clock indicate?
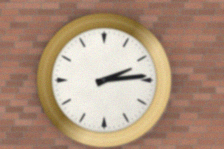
2:14
